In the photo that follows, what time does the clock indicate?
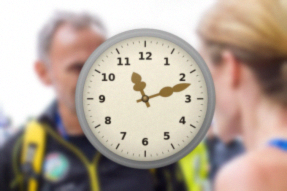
11:12
